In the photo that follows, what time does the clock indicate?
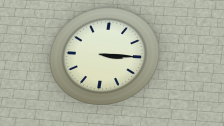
3:15
